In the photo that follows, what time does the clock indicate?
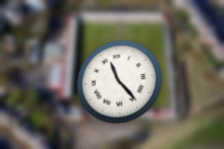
11:24
